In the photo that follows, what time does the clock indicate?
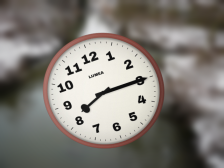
8:15
